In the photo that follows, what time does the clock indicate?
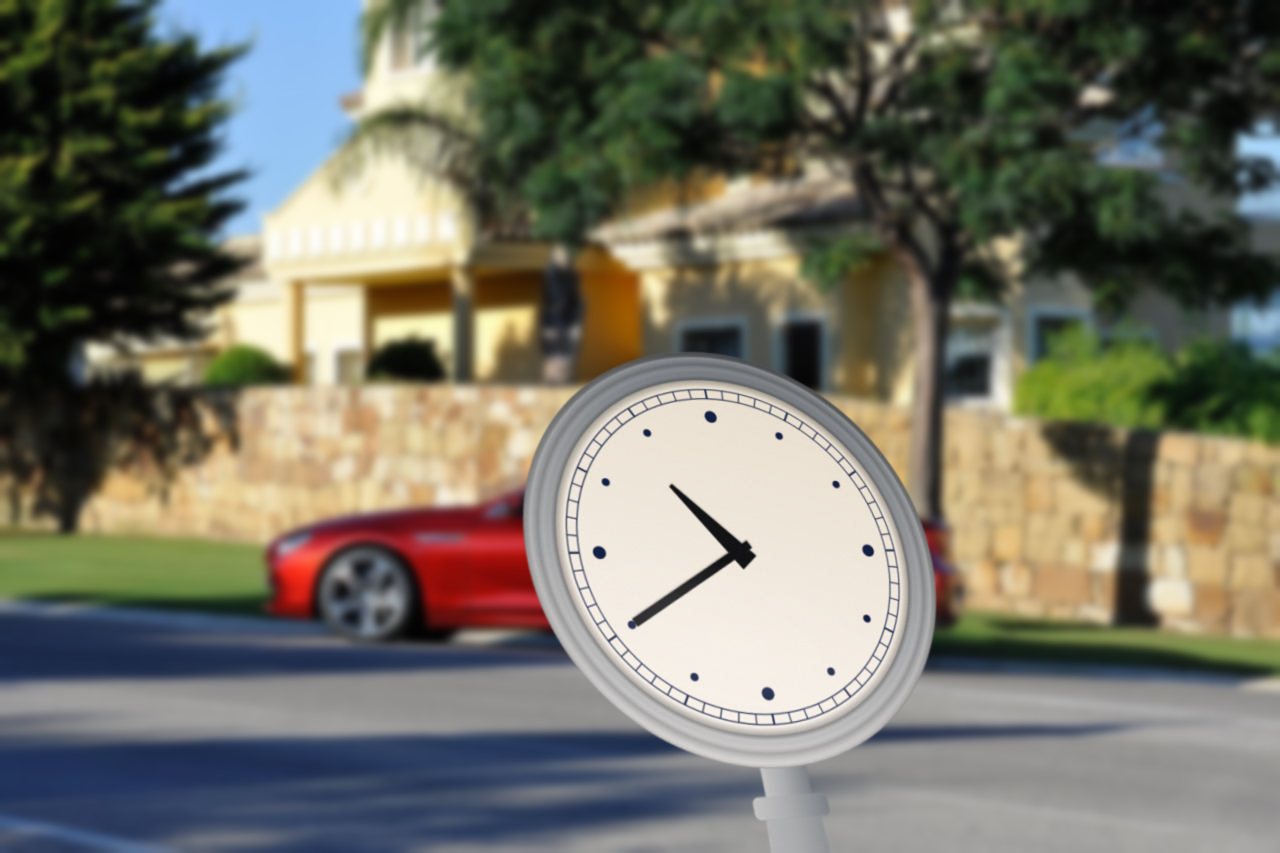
10:40
